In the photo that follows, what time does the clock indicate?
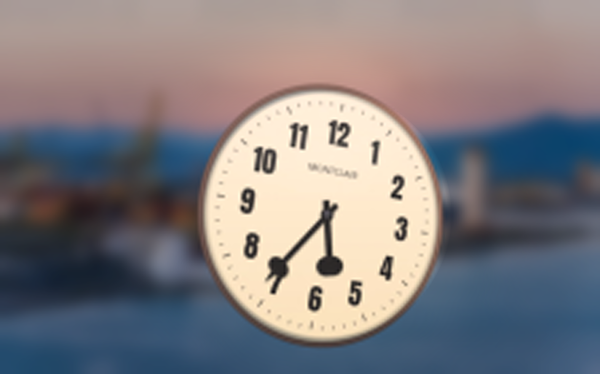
5:36
